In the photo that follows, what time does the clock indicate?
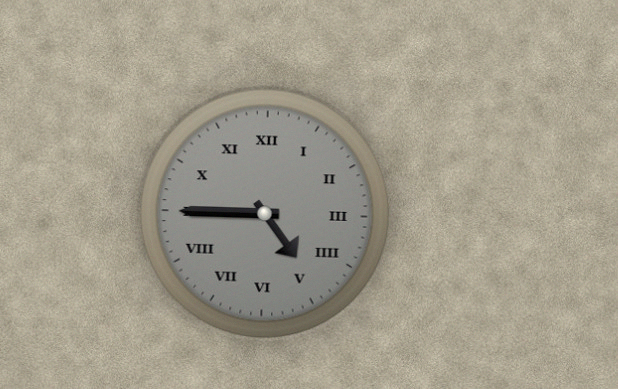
4:45
